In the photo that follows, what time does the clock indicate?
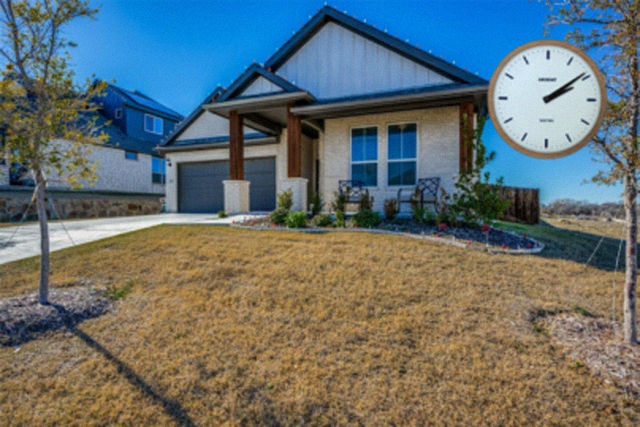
2:09
